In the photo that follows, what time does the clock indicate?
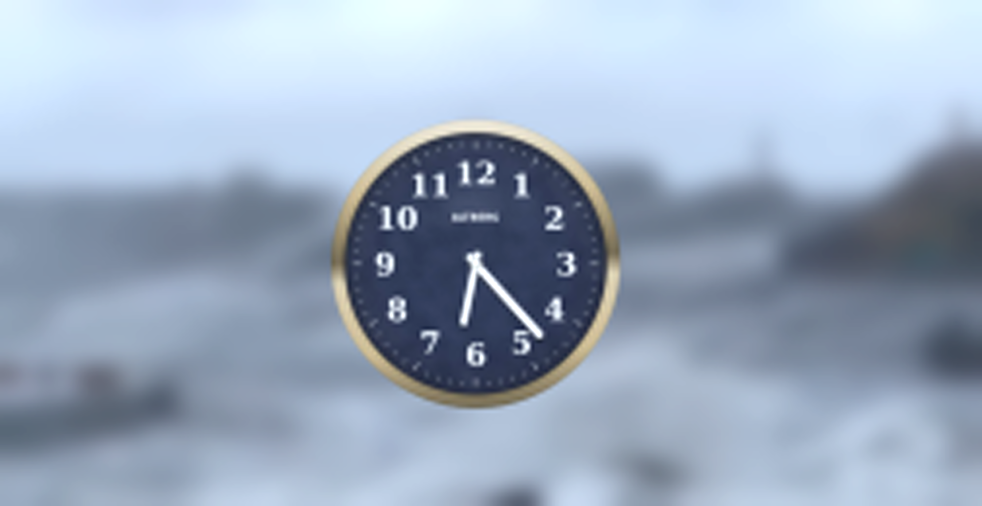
6:23
